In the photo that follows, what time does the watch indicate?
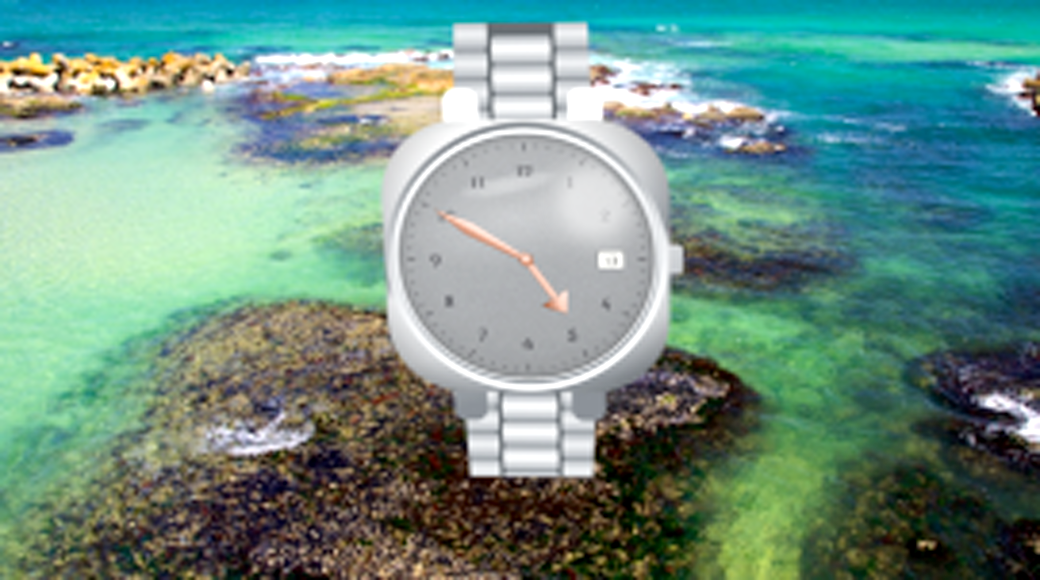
4:50
